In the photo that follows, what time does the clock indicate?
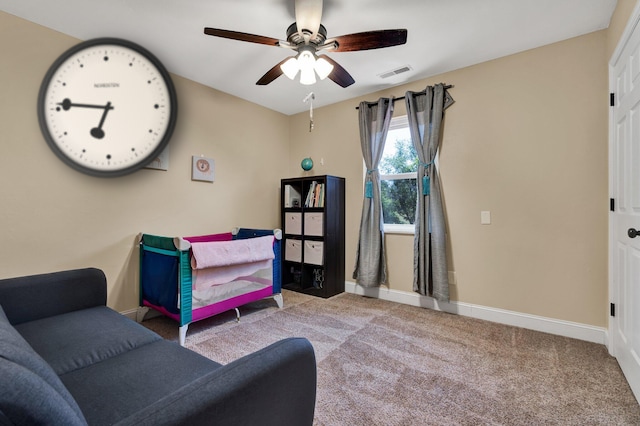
6:46
